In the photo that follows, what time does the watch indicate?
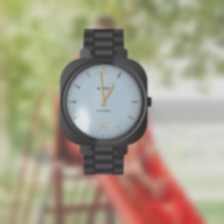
12:59
